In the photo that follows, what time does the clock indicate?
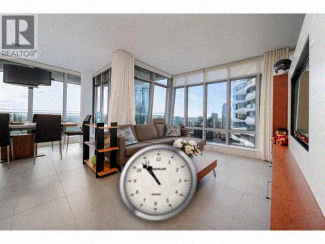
10:53
